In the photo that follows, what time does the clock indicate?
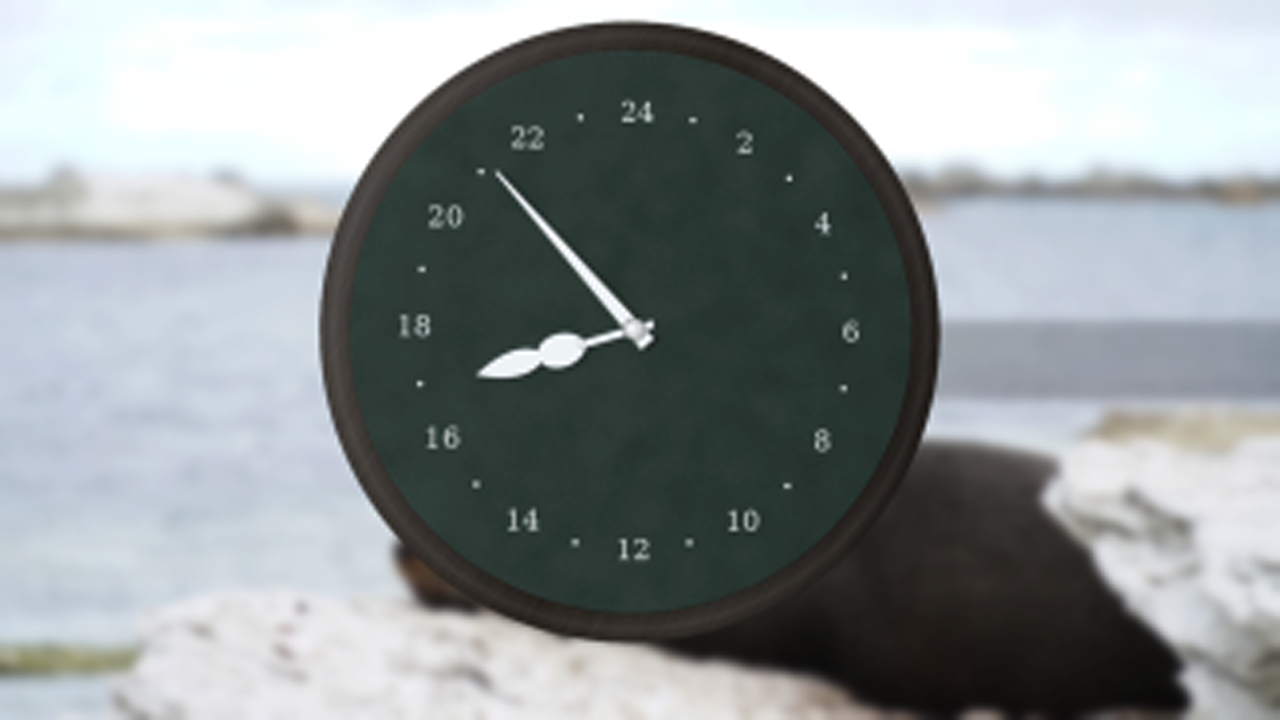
16:53
